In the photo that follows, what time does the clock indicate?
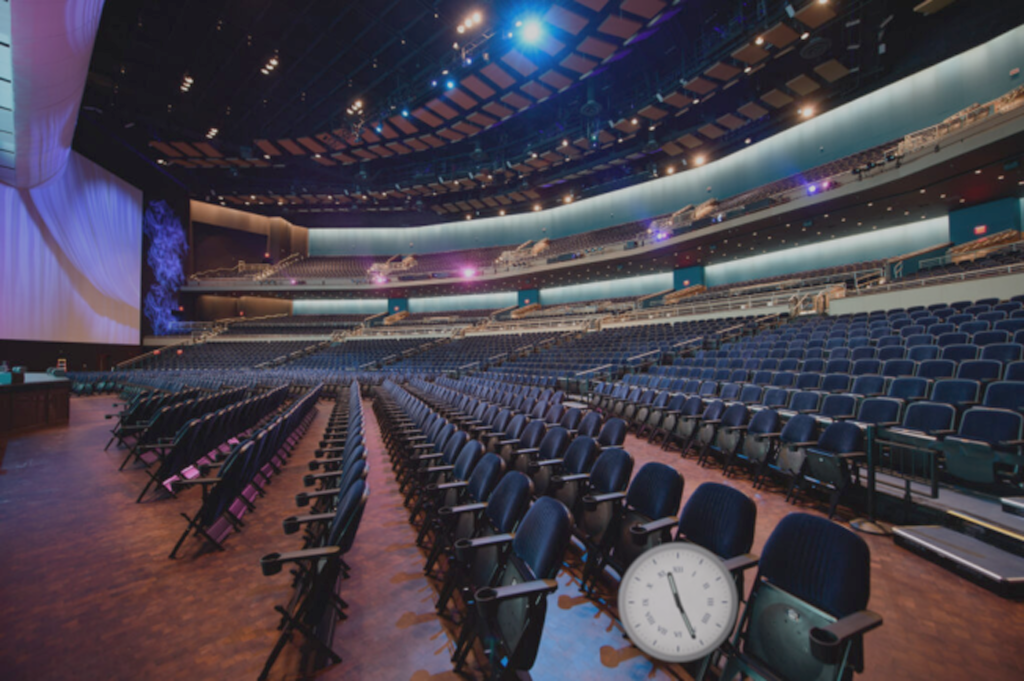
11:26
